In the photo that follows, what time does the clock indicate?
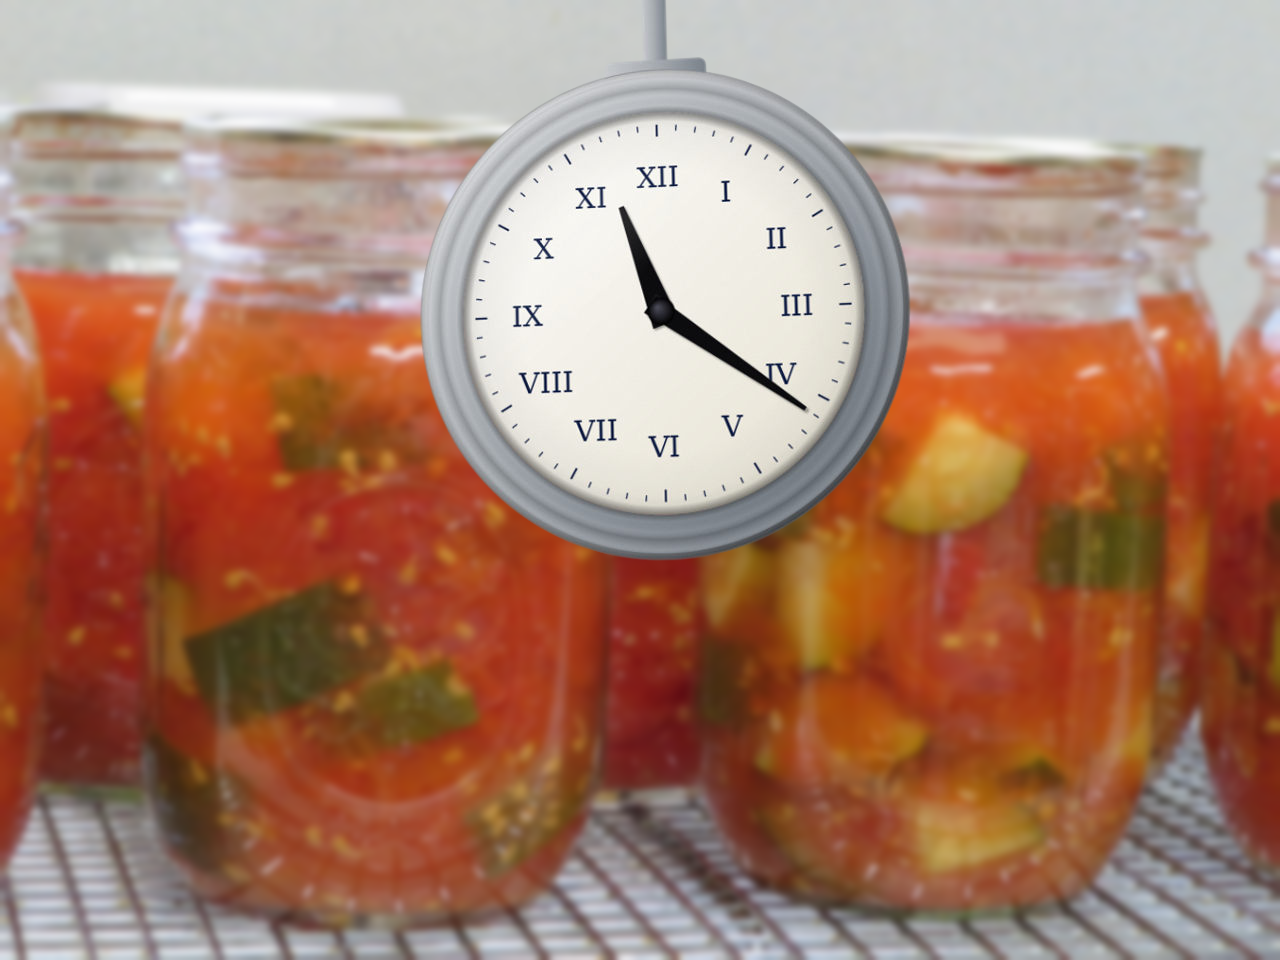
11:21
